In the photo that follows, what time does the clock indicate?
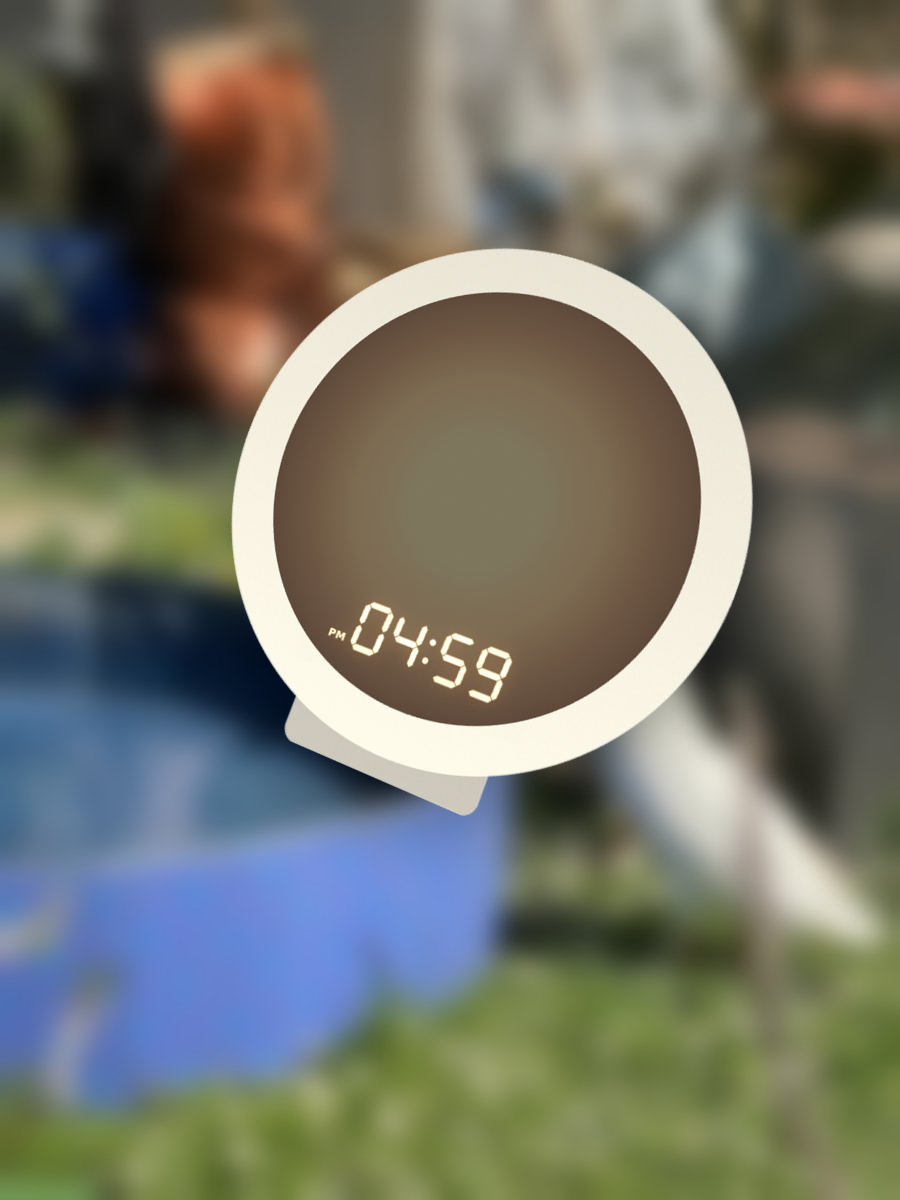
4:59
